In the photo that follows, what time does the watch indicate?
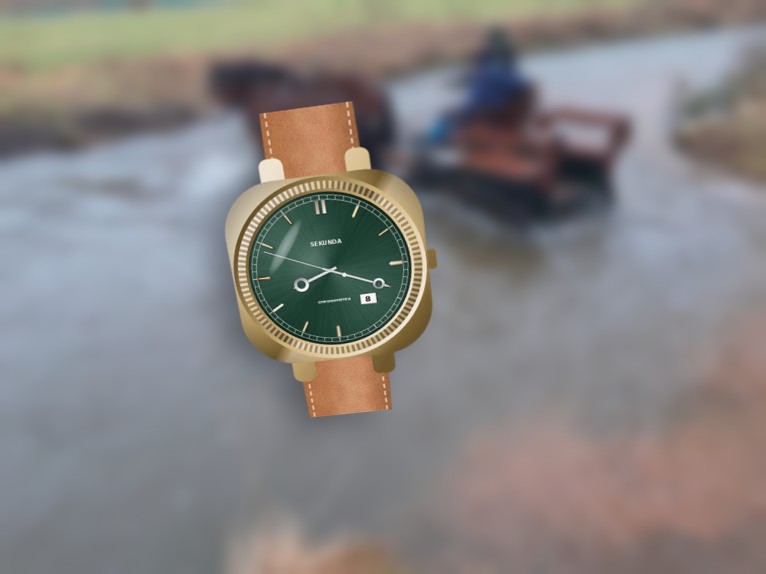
8:18:49
